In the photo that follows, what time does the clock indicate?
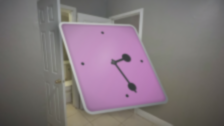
2:27
